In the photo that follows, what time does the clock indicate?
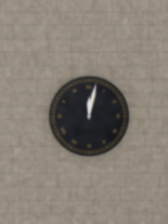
12:02
